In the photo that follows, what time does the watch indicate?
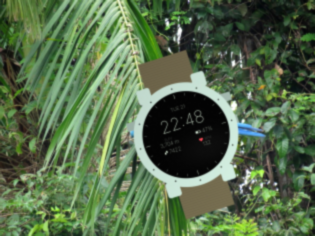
22:48
